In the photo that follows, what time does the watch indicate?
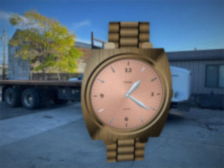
1:21
